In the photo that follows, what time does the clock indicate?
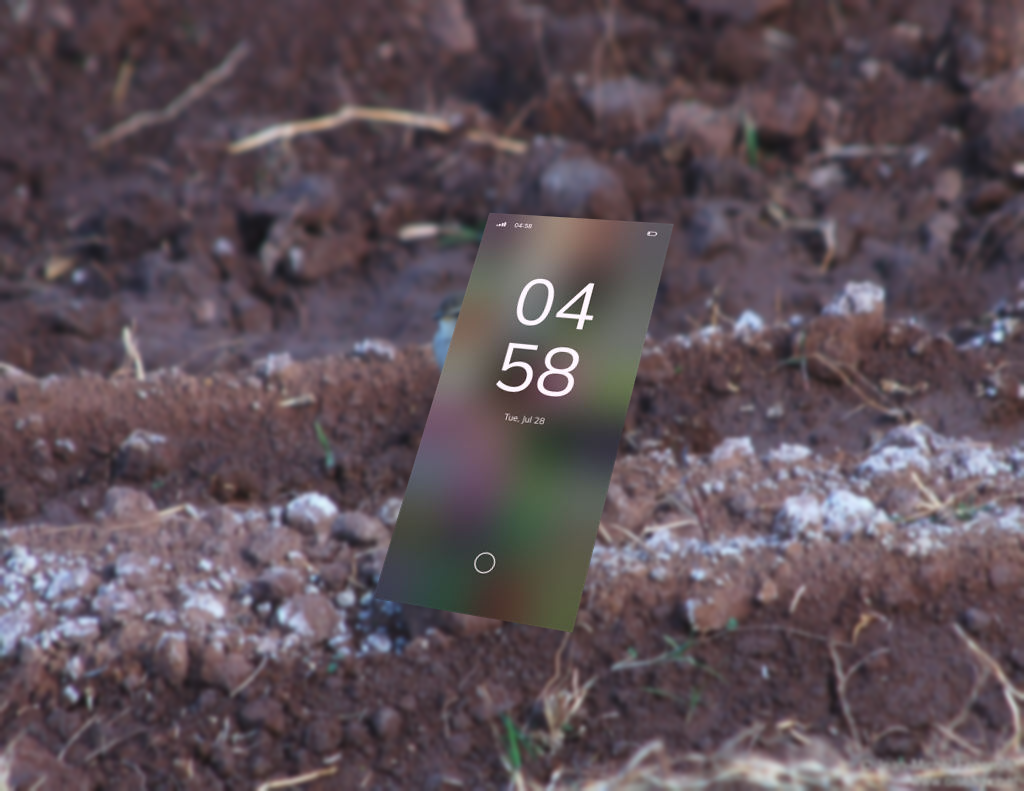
4:58
